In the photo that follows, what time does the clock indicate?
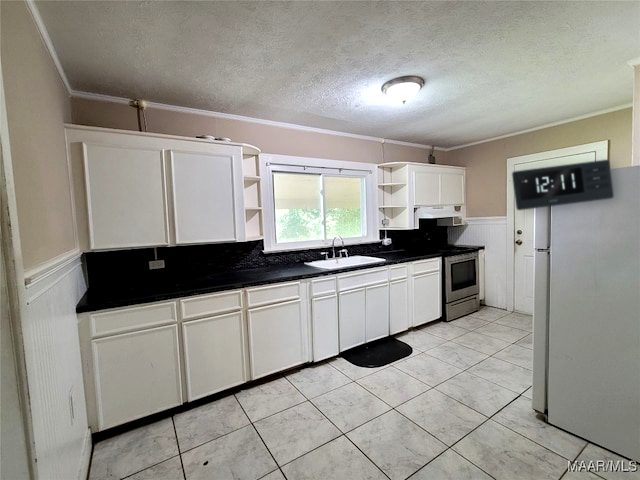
12:11
